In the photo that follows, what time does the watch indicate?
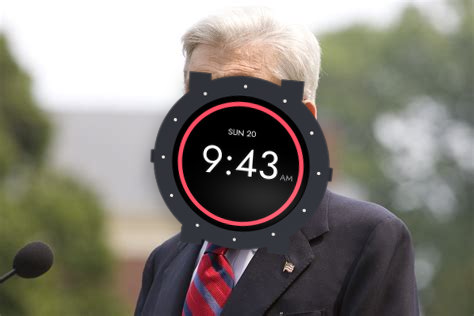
9:43
